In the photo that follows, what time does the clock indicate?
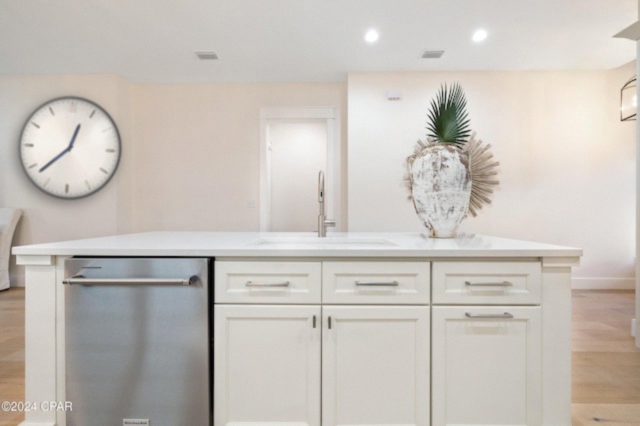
12:38
